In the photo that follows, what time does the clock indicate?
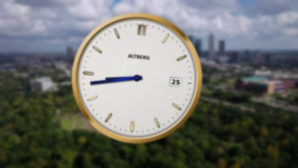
8:43
